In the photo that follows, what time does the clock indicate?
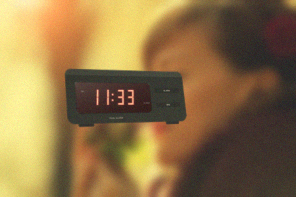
11:33
